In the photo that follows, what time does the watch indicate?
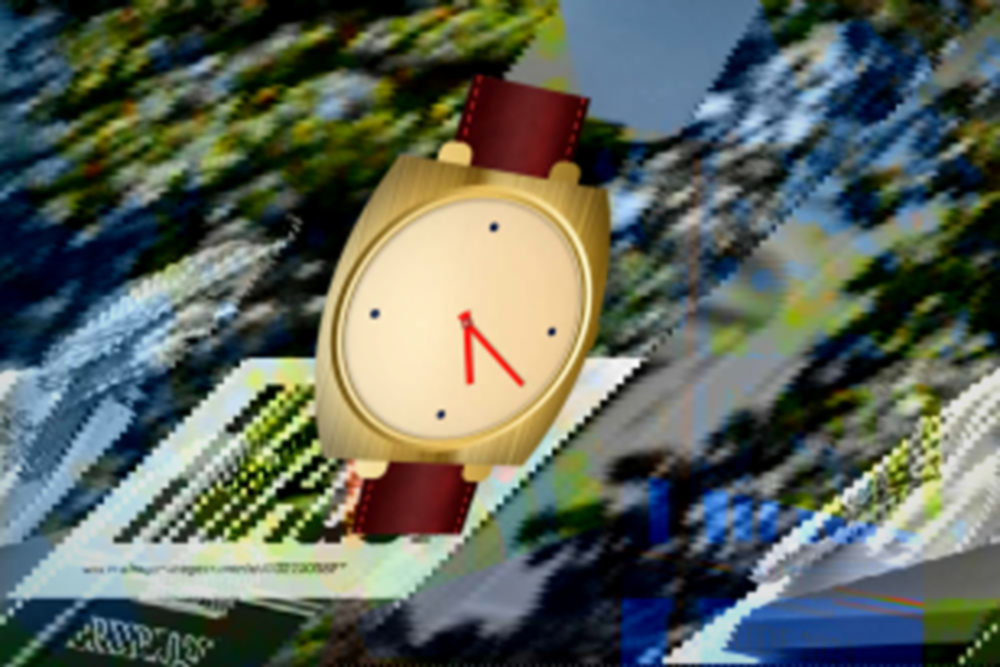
5:21
